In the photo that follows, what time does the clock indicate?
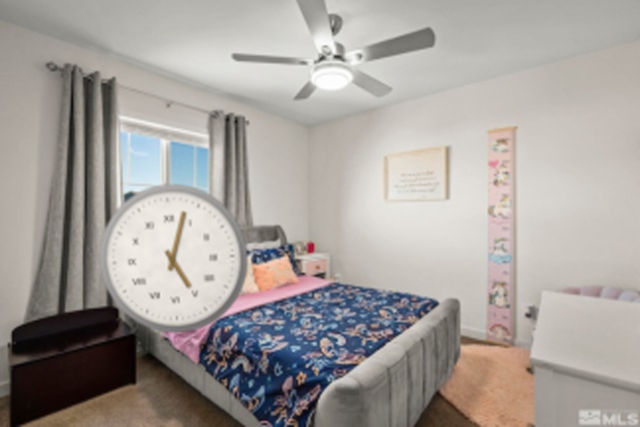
5:03
